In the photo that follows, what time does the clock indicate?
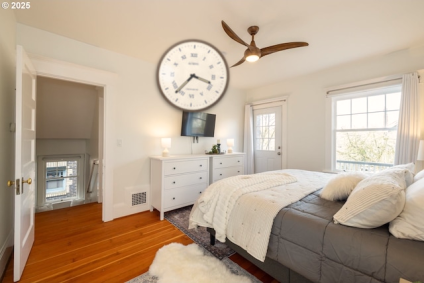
3:37
